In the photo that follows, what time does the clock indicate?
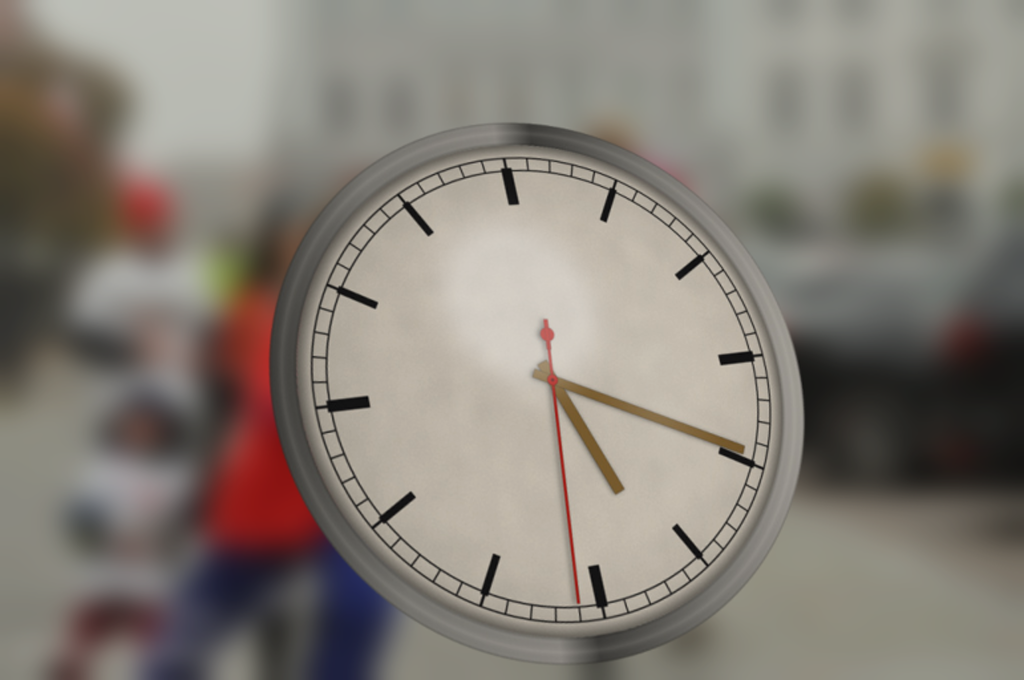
5:19:31
